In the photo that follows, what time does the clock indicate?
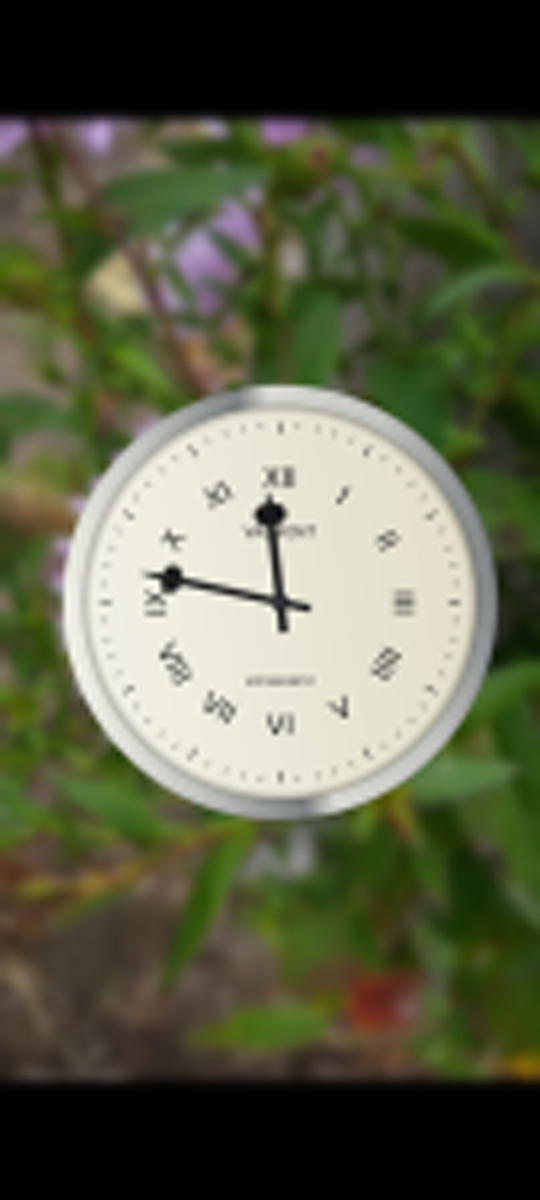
11:47
